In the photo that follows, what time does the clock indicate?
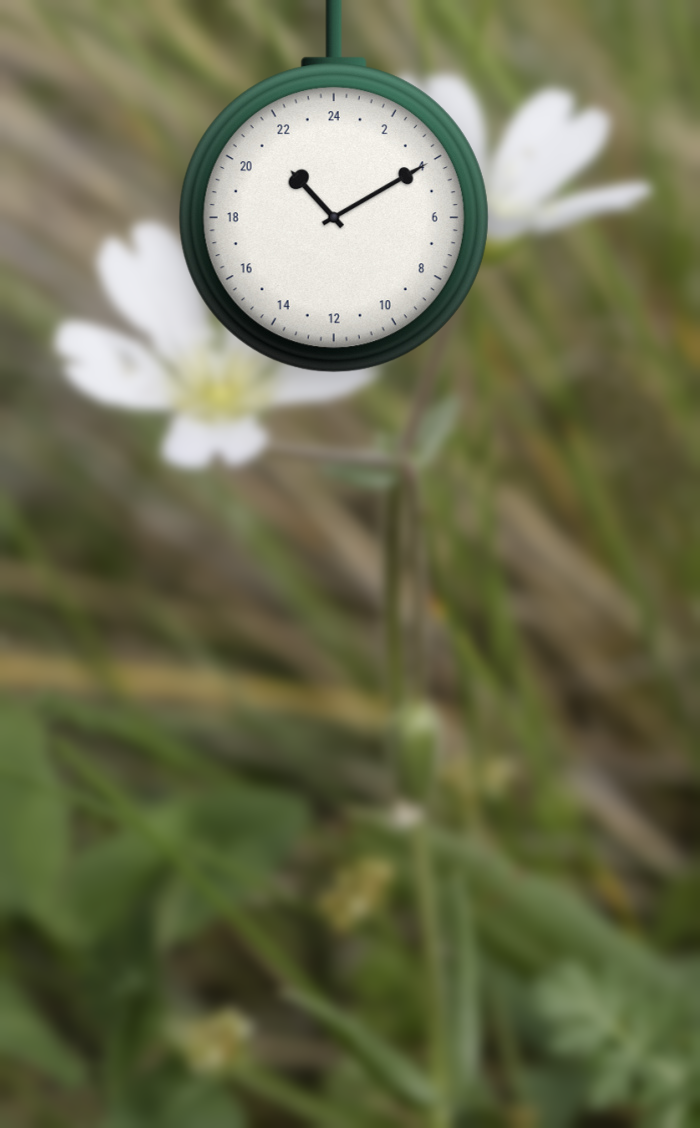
21:10
